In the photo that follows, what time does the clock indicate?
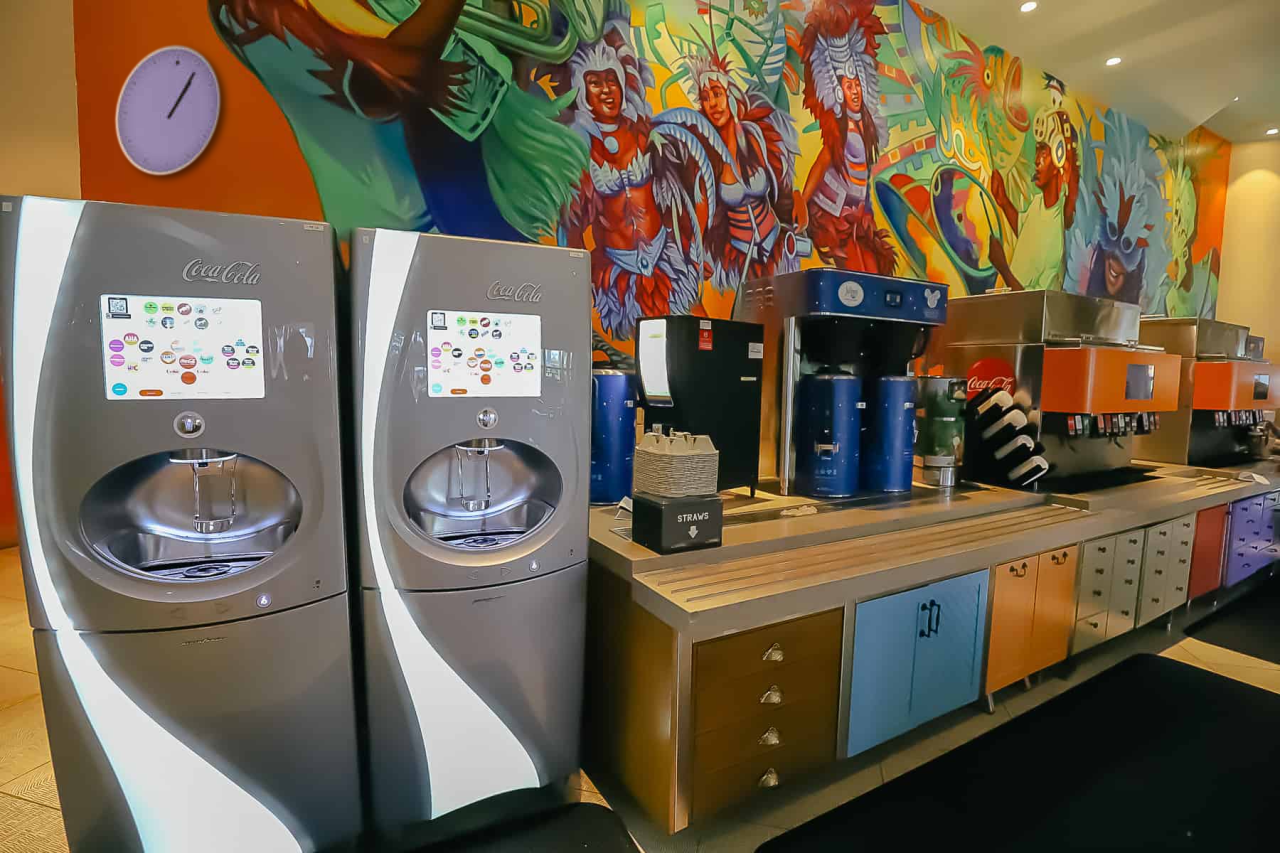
1:05
